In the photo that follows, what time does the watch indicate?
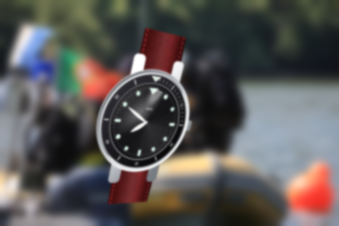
7:50
